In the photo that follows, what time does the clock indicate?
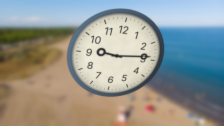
9:14
